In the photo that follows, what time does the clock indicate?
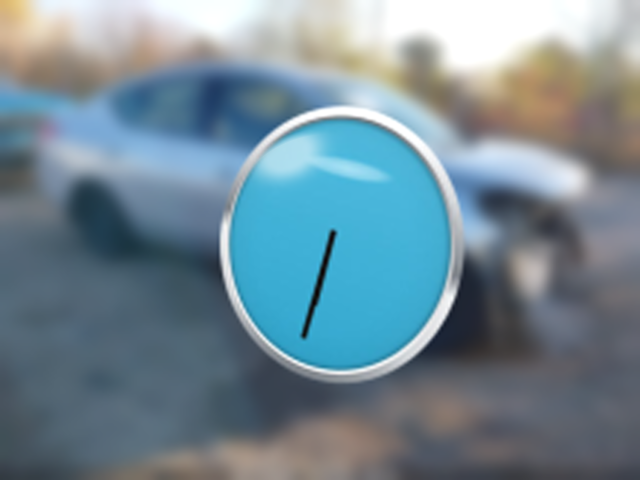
6:33
